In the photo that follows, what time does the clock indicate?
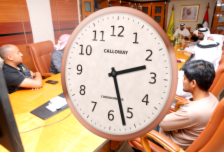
2:27
